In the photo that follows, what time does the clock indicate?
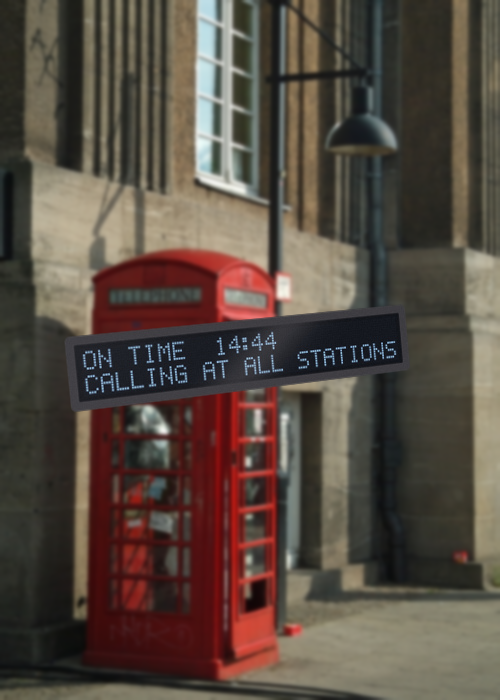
14:44
